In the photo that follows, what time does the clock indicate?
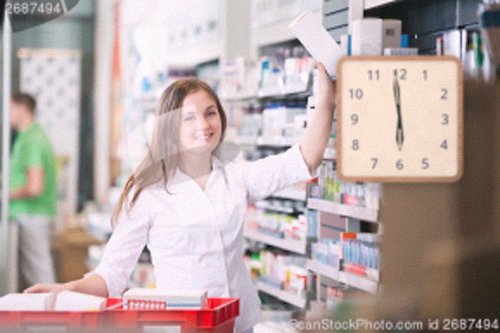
5:59
